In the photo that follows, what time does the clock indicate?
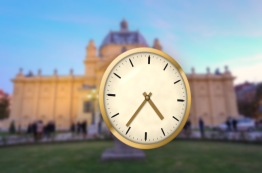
4:36
